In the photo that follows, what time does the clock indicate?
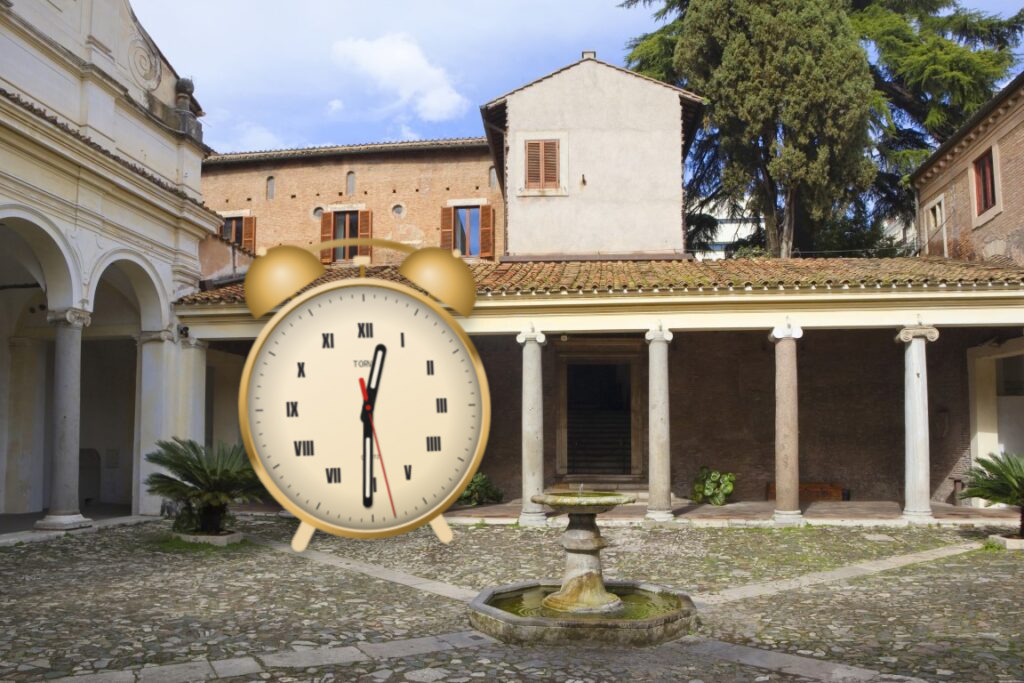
12:30:28
